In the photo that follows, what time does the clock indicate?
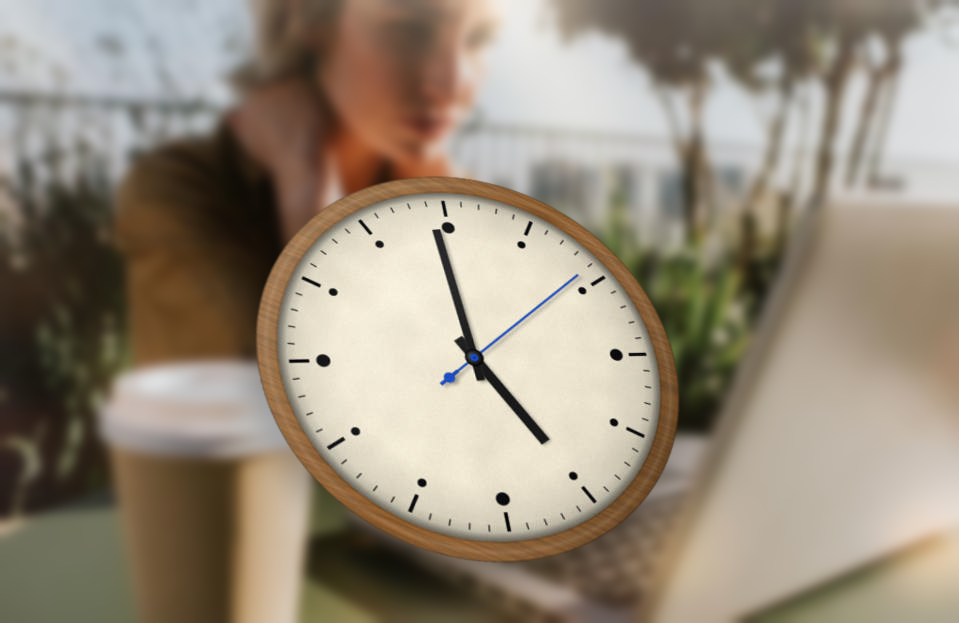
4:59:09
